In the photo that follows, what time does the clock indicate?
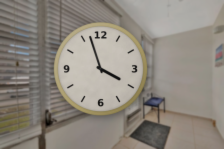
3:57
